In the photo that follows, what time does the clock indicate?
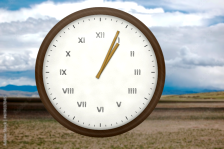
1:04
